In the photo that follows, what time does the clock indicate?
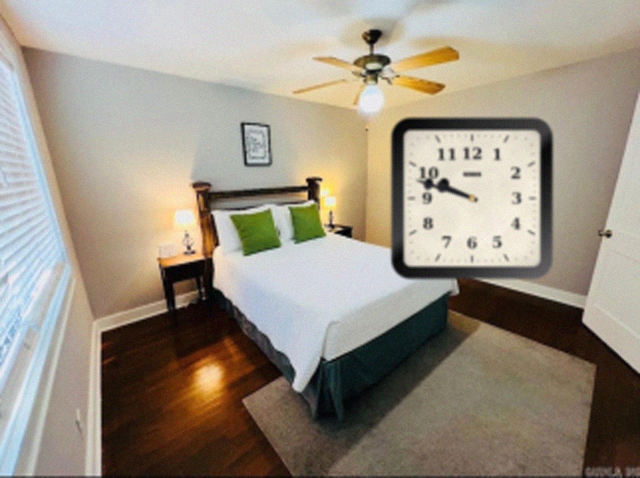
9:48
